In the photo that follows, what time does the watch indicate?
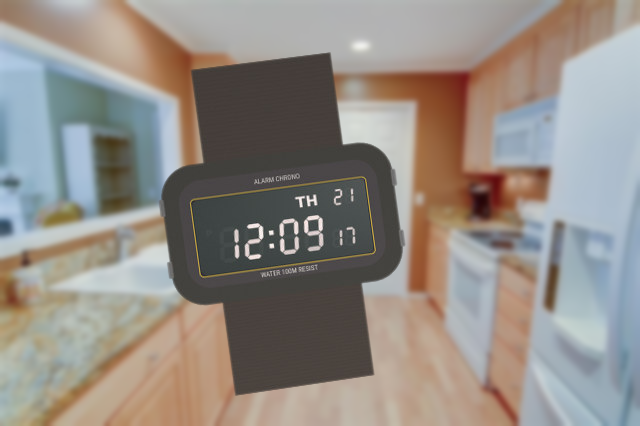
12:09:17
